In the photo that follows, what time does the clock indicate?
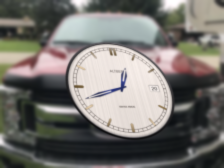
12:42
